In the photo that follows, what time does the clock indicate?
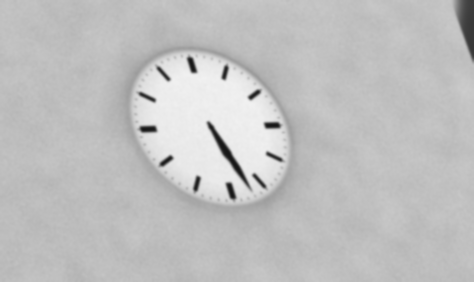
5:27
